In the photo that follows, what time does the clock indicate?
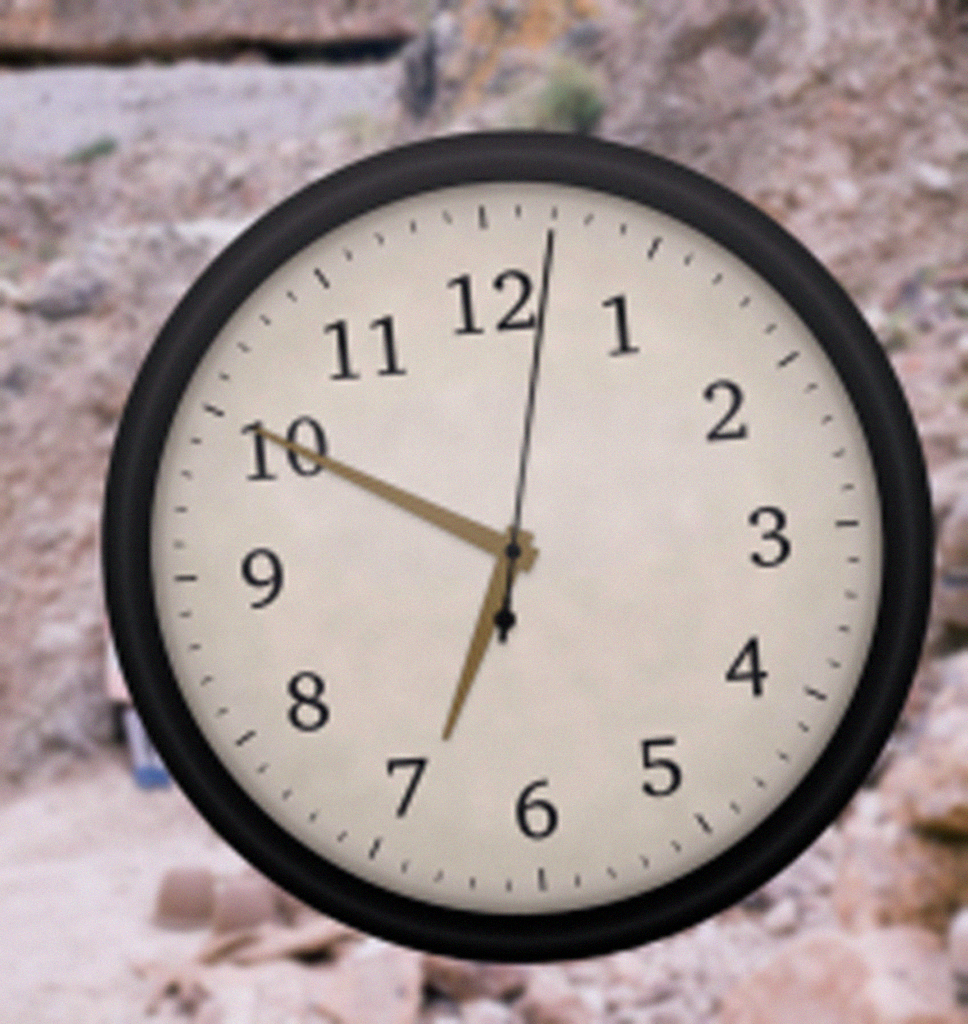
6:50:02
